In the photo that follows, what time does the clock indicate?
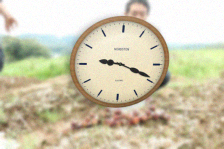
9:19
